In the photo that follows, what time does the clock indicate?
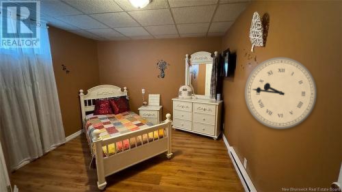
9:46
